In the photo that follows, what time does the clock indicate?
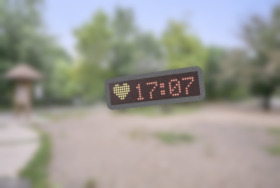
17:07
